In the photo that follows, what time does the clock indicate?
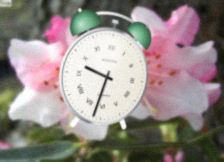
9:32
